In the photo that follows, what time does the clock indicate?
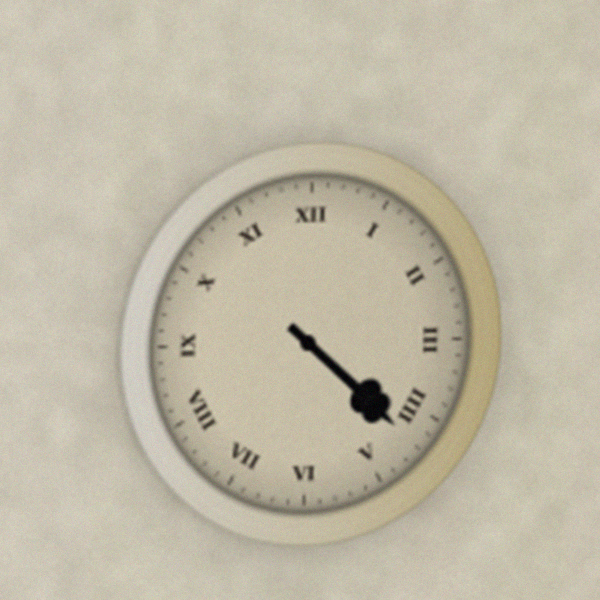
4:22
